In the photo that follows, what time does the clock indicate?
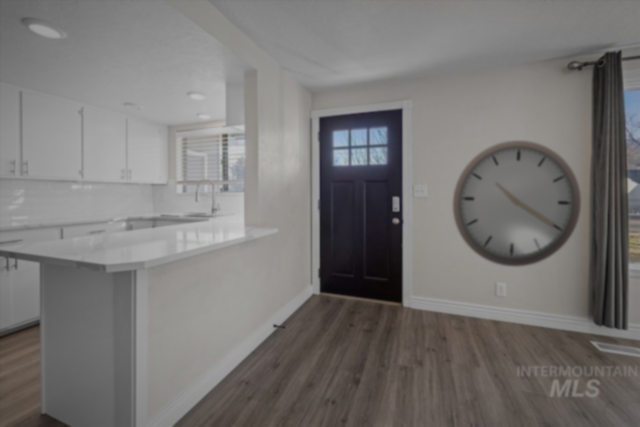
10:20
